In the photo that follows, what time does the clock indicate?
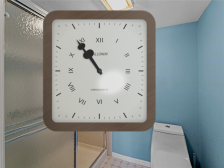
10:54
